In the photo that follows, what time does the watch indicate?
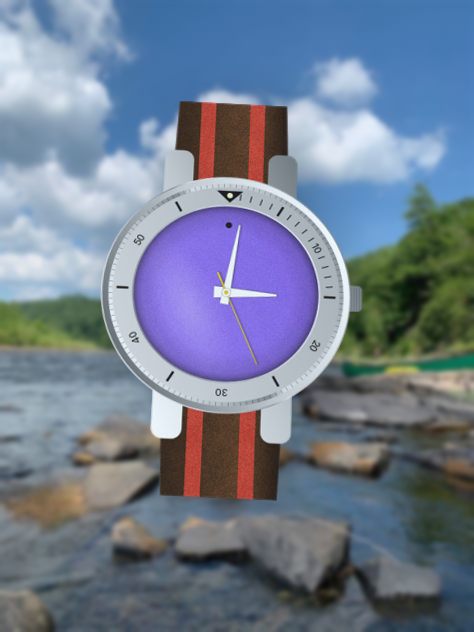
3:01:26
